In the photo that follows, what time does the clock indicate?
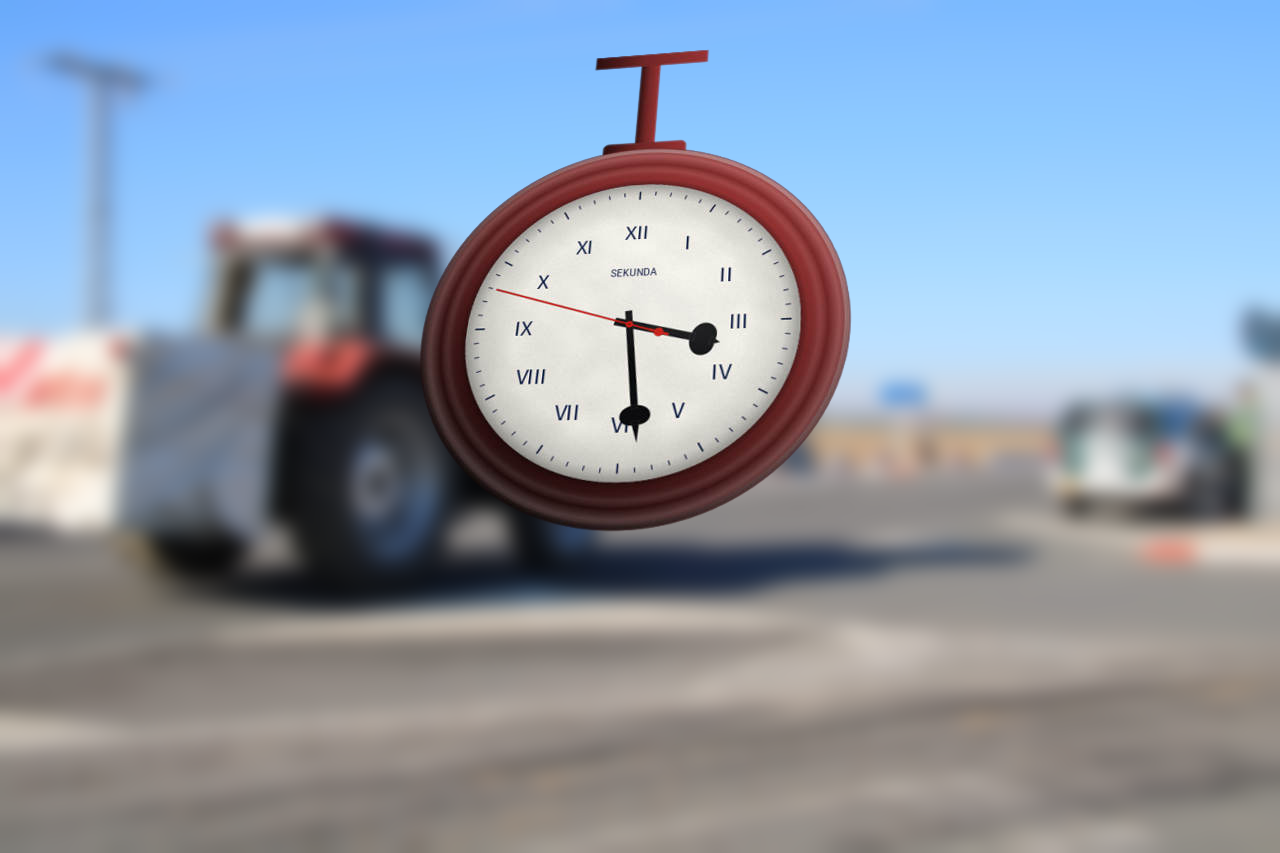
3:28:48
